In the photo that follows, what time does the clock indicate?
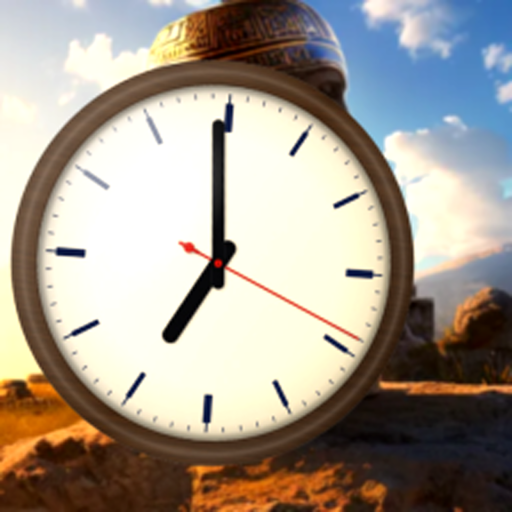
6:59:19
